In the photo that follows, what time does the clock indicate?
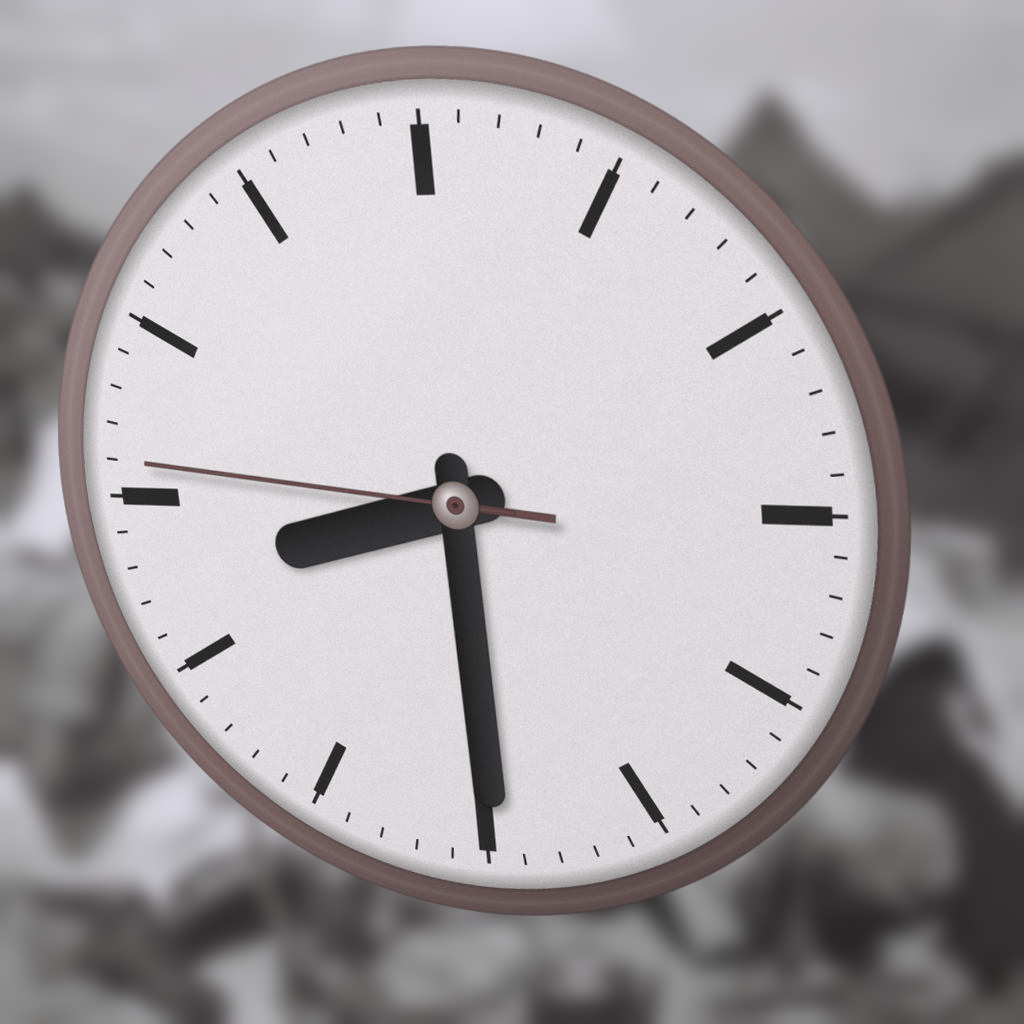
8:29:46
